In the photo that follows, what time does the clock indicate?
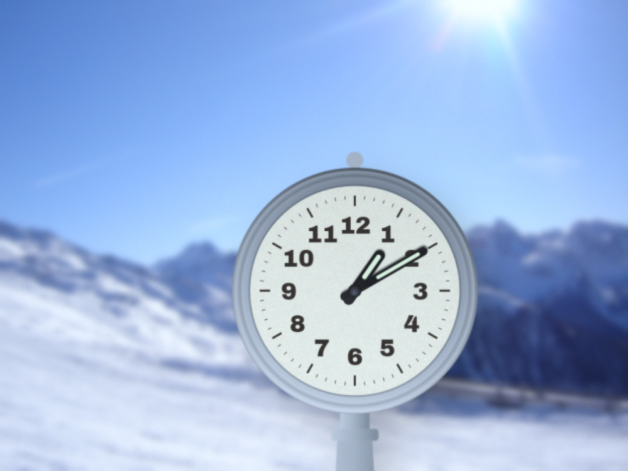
1:10
